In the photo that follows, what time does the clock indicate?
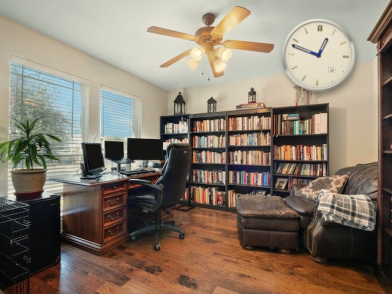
12:48
